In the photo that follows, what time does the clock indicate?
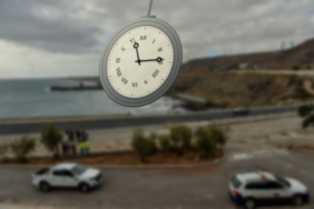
11:14
